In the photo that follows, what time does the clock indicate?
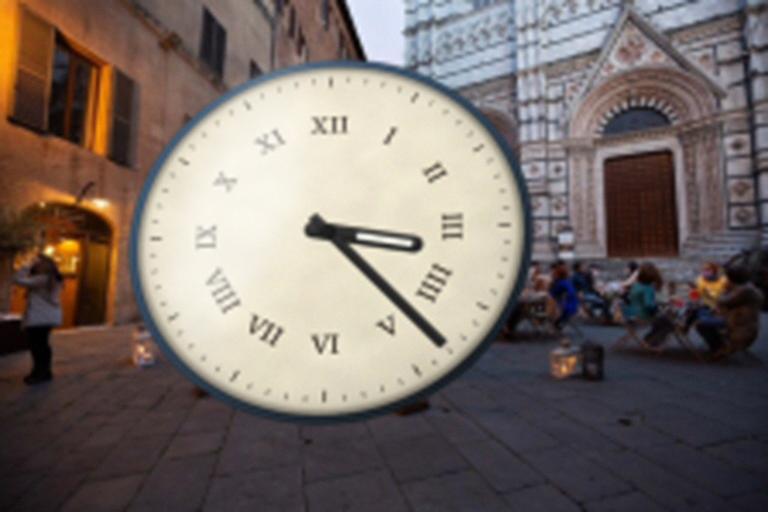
3:23
